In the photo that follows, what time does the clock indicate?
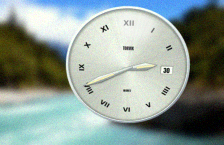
2:41
